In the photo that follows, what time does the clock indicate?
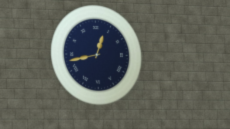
12:43
